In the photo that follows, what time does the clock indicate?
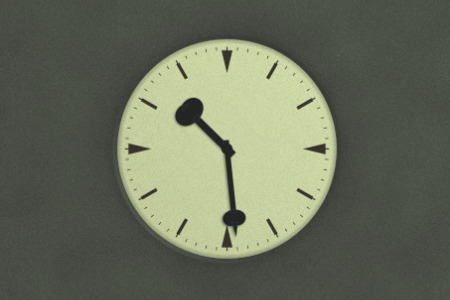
10:29
